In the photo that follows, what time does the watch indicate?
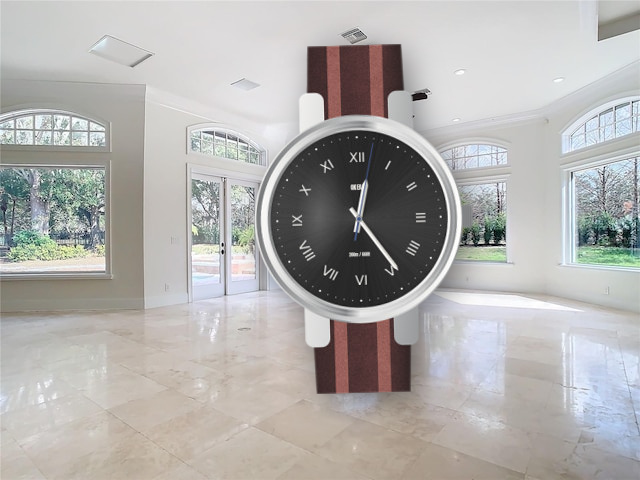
12:24:02
